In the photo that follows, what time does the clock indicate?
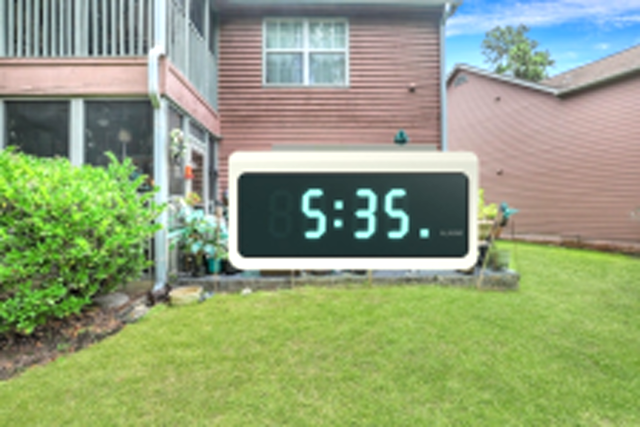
5:35
